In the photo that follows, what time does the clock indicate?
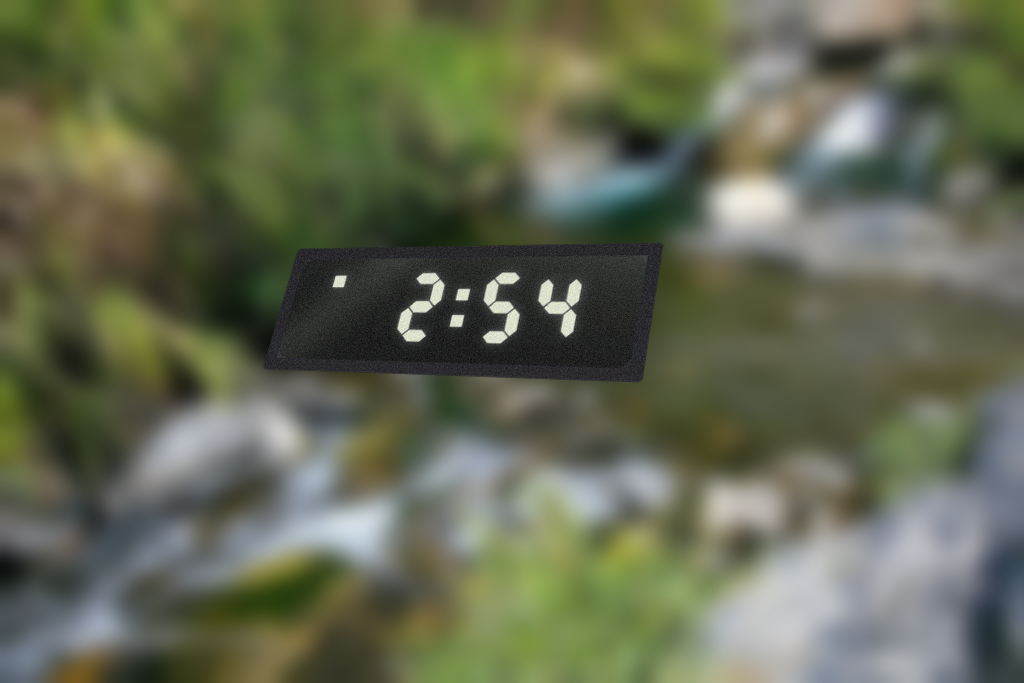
2:54
